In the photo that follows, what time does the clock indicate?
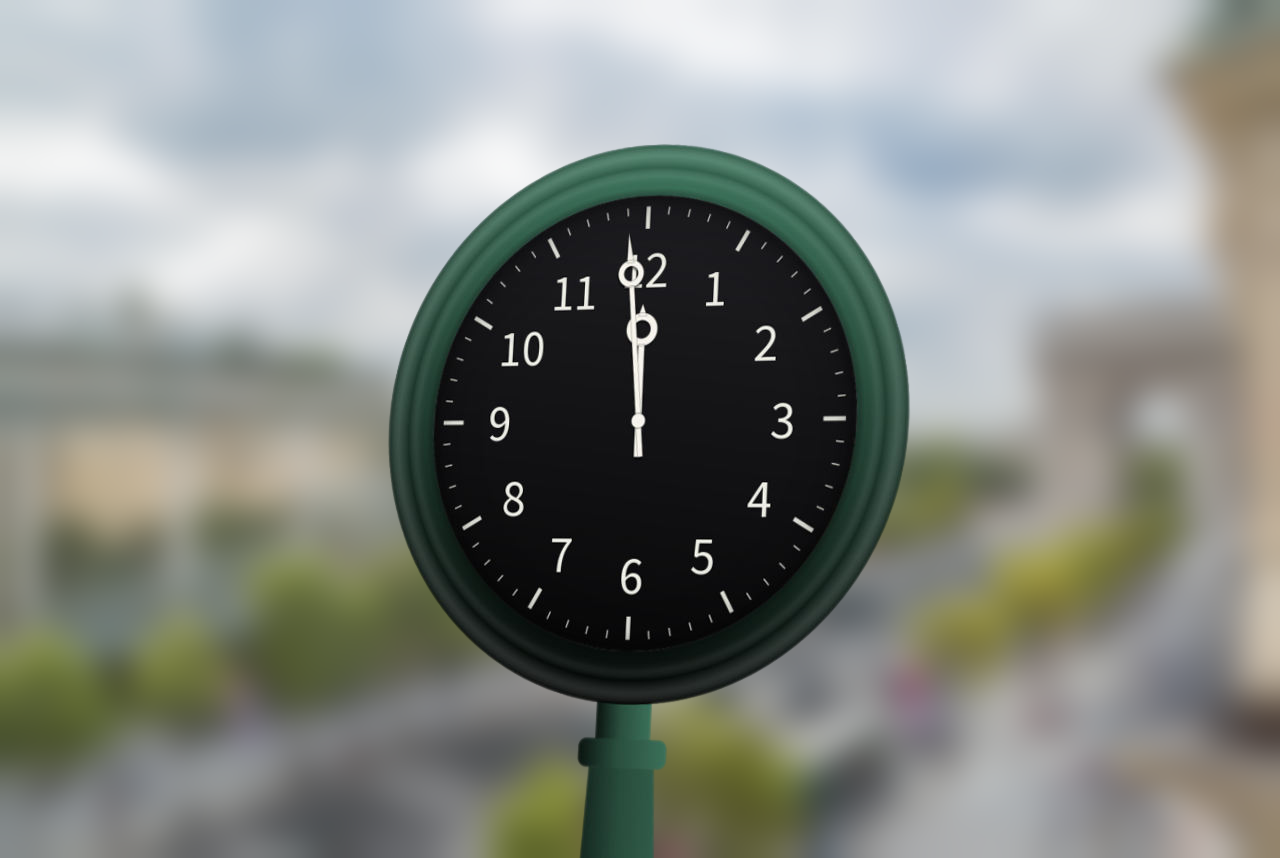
11:59
